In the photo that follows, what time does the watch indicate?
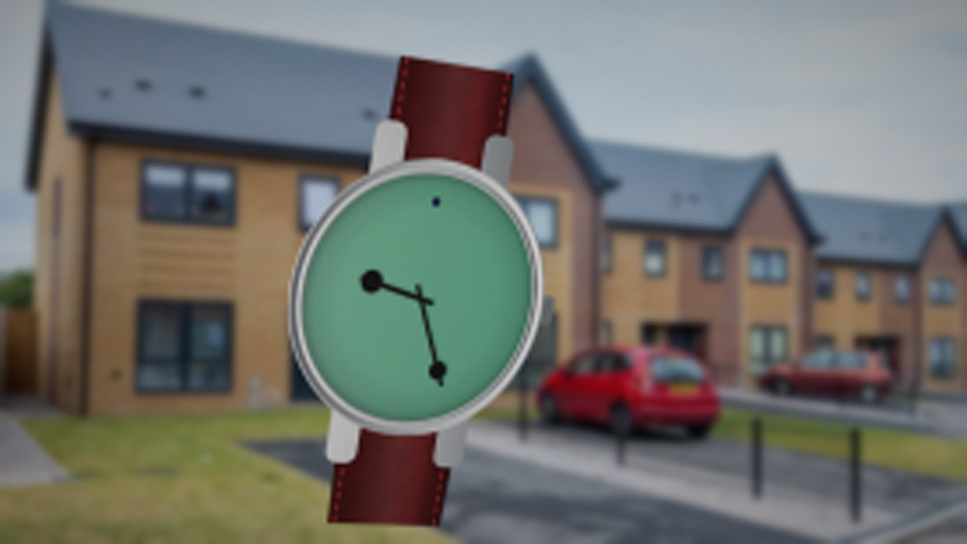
9:26
